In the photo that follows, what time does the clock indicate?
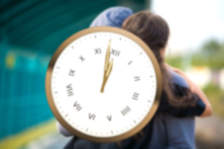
11:58
